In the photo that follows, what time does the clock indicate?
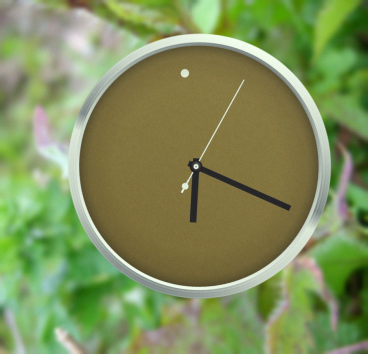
6:20:06
